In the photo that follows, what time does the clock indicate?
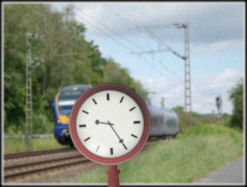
9:25
